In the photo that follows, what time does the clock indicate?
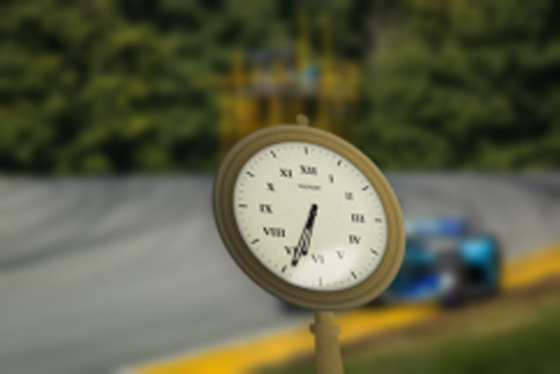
6:34
